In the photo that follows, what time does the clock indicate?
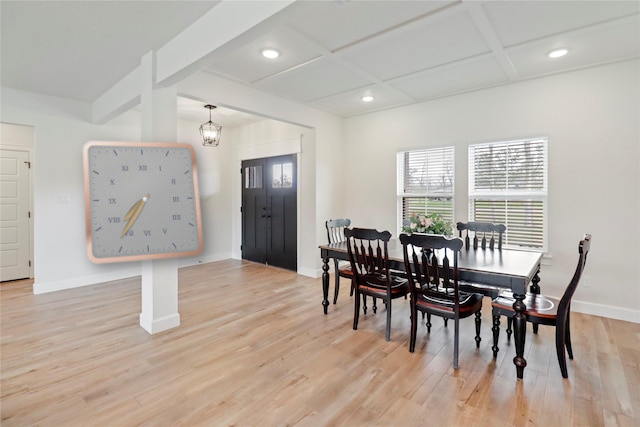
7:36
